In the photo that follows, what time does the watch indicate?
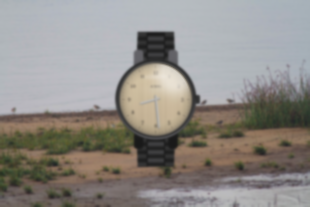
8:29
